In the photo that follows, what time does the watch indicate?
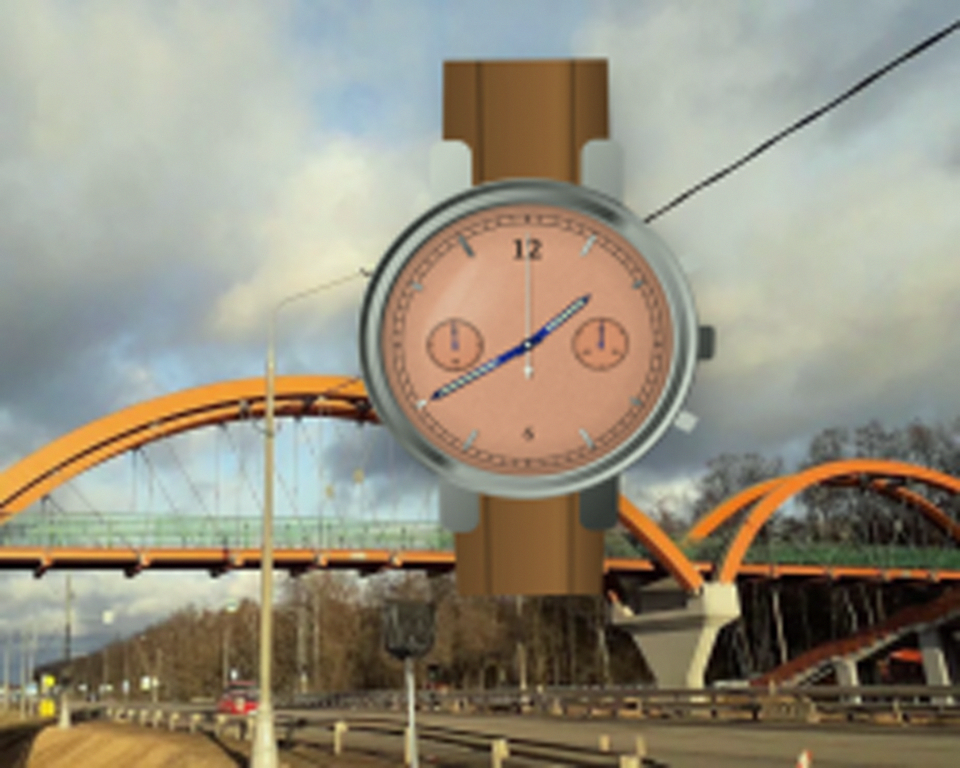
1:40
